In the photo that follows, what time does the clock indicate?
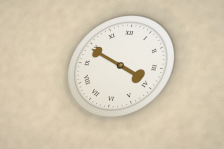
3:49
